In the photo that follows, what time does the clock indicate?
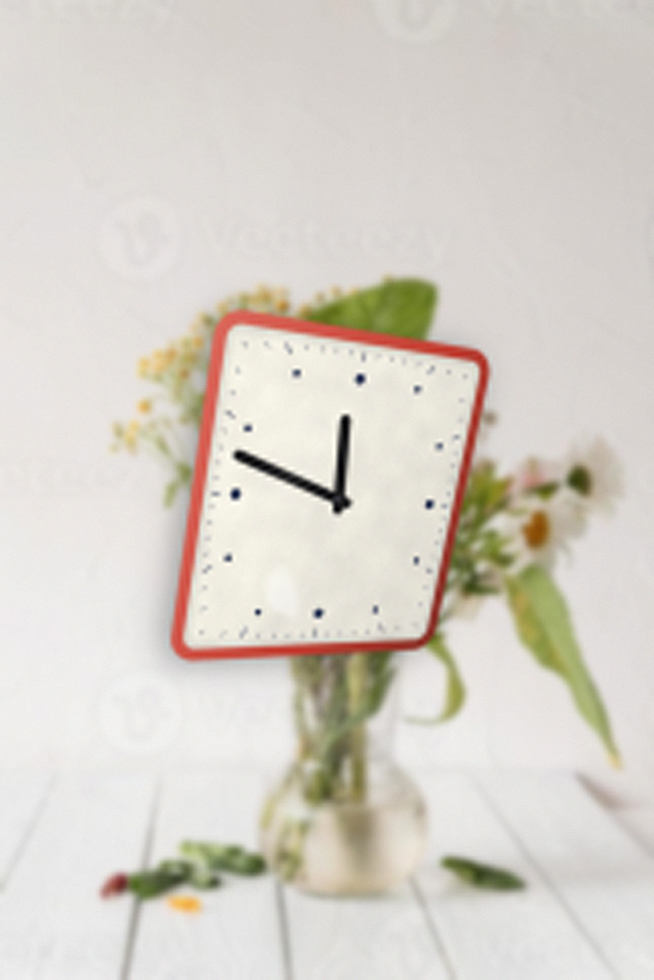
11:48
